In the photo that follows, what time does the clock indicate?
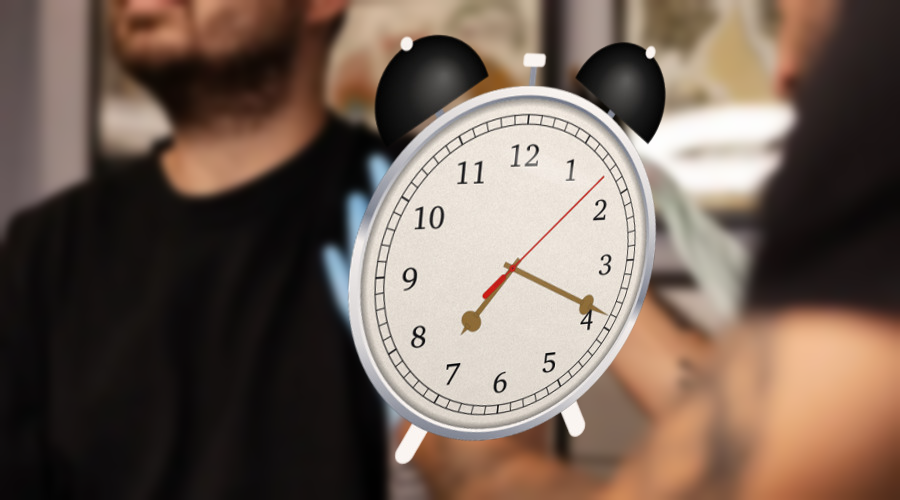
7:19:08
